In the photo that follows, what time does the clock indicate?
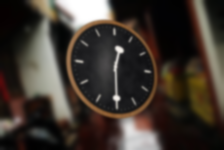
12:30
